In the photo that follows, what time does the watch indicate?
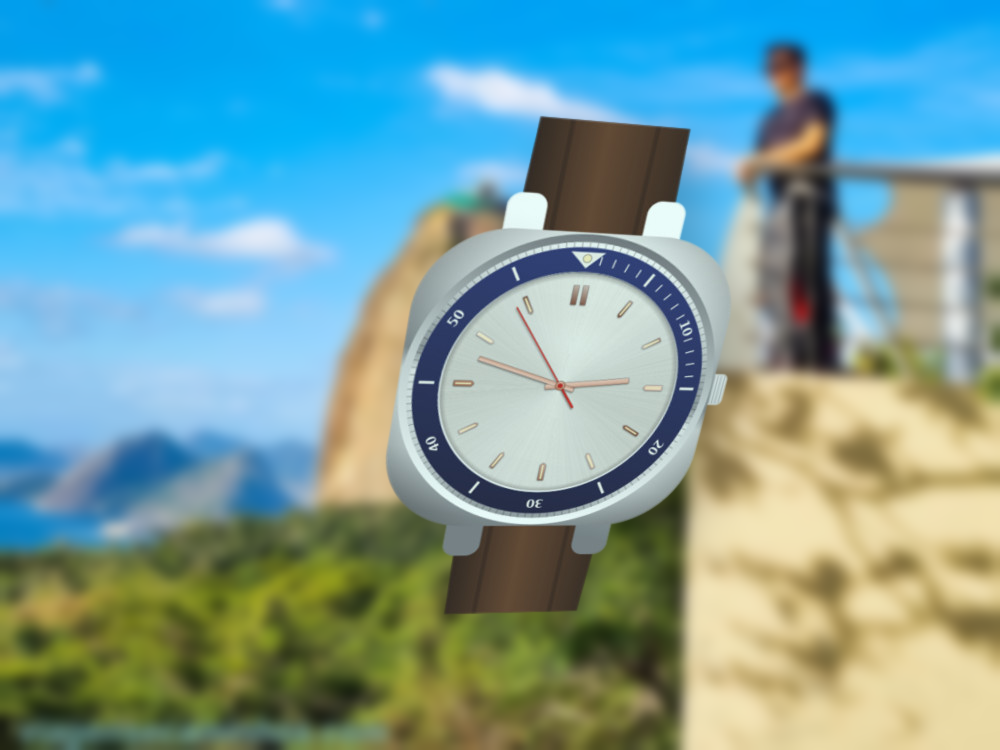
2:47:54
